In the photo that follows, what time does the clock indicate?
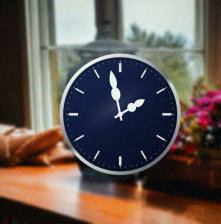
1:58
